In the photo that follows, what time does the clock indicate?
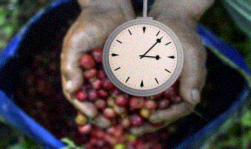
3:07
